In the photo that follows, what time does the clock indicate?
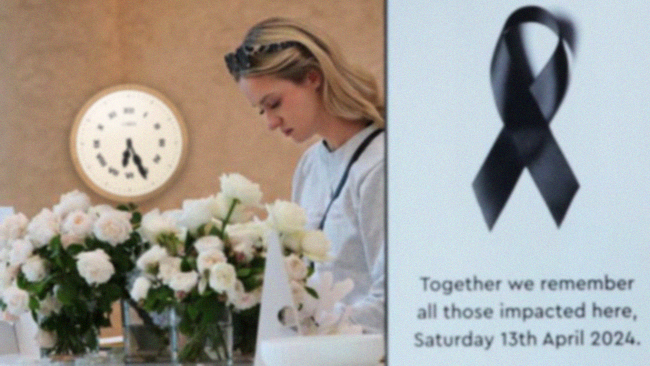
6:26
